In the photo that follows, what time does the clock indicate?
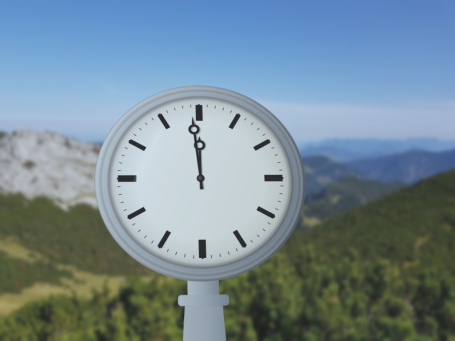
11:59
